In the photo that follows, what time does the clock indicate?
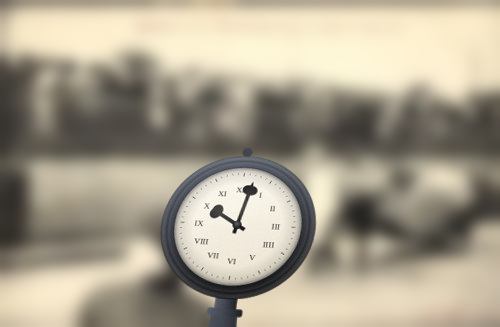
10:02
